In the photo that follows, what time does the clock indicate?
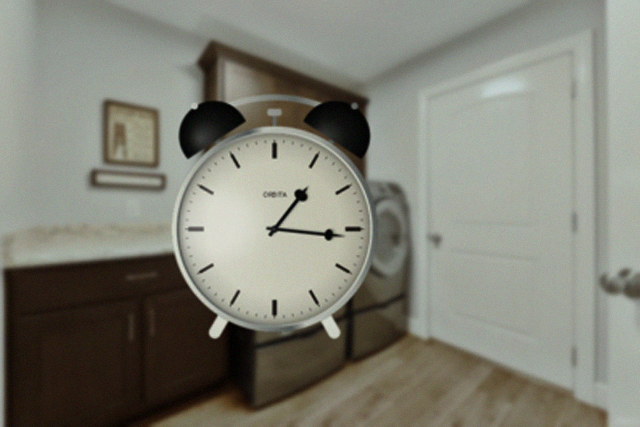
1:16
